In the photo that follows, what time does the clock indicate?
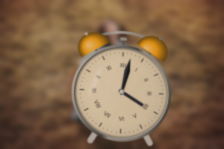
4:02
